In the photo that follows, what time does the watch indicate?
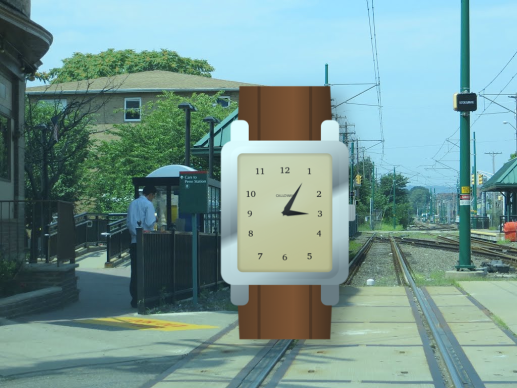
3:05
